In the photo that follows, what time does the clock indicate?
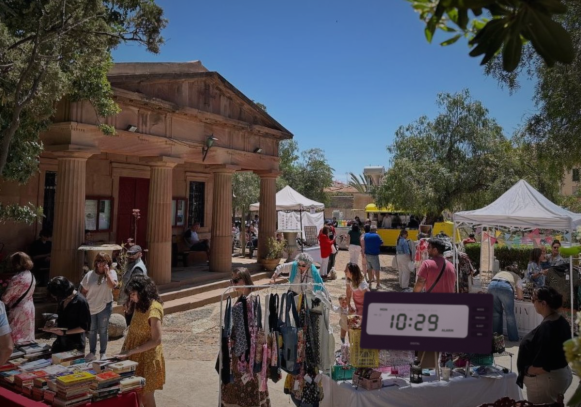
10:29
